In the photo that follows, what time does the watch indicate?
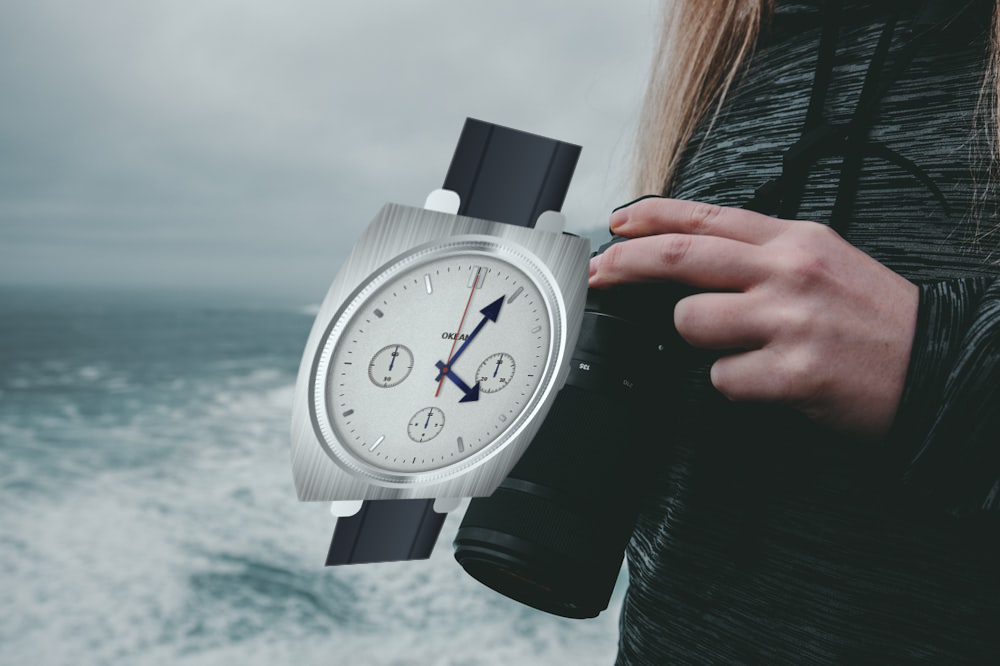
4:04
